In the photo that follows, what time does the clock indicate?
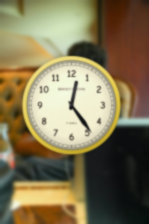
12:24
